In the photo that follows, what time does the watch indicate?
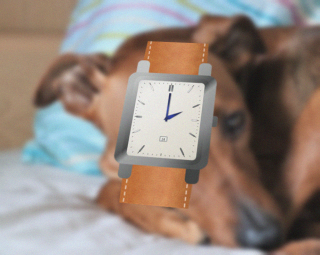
2:00
